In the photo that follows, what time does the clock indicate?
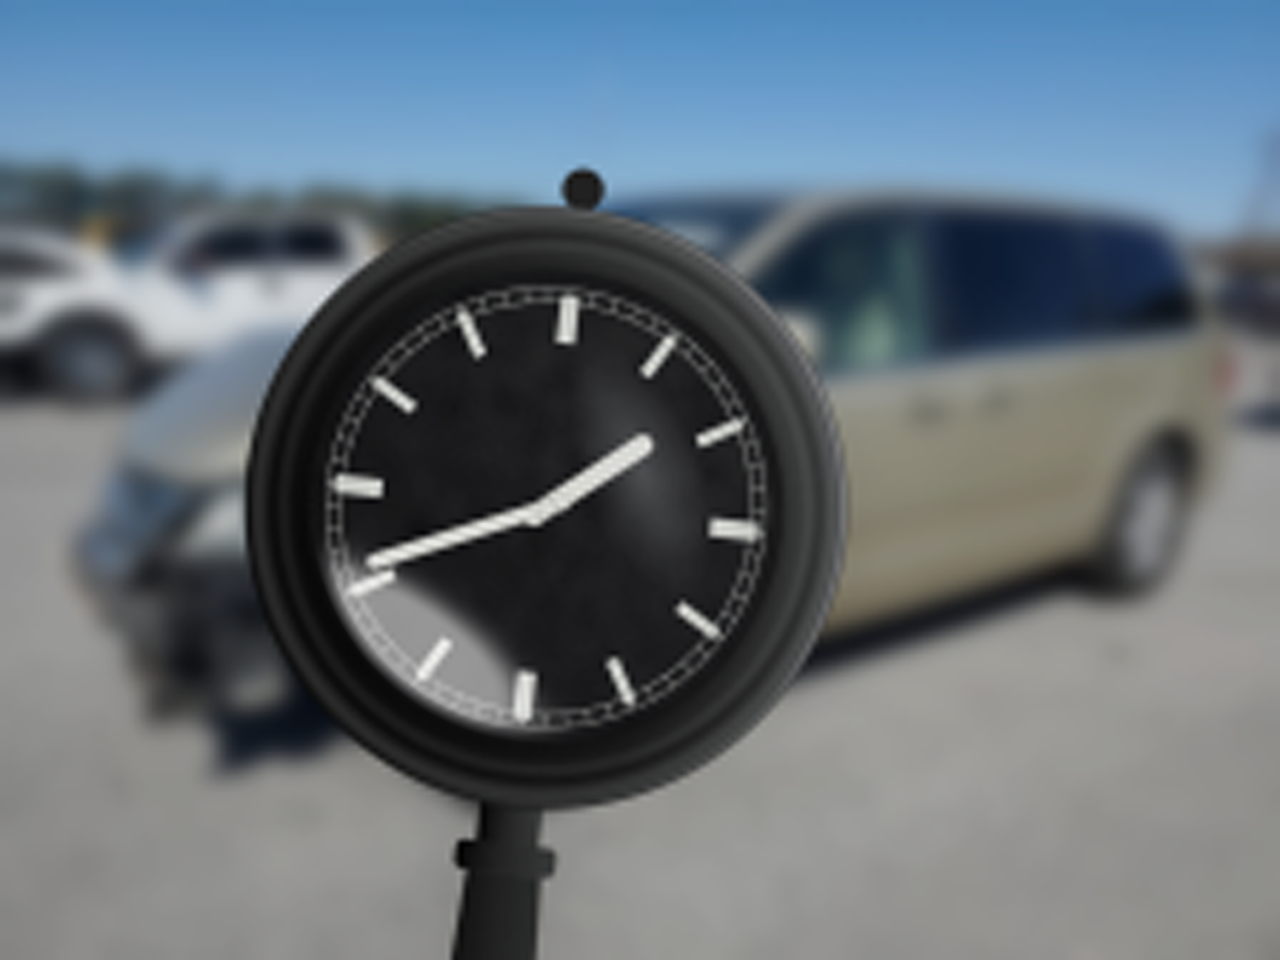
1:41
